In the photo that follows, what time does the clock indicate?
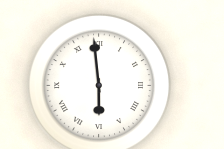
5:59
